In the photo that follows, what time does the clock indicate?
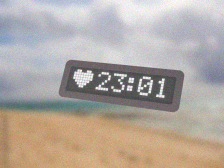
23:01
